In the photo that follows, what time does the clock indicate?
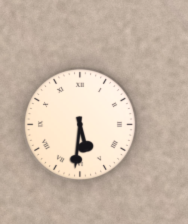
5:31
